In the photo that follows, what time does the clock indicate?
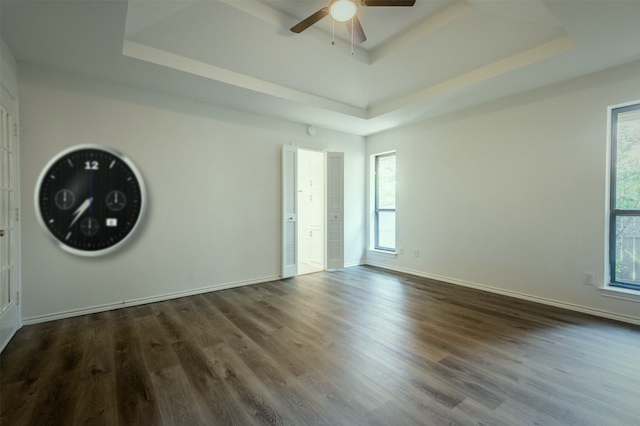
7:36
